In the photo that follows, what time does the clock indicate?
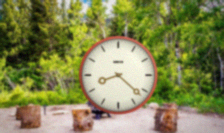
8:22
